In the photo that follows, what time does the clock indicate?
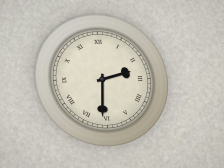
2:31
